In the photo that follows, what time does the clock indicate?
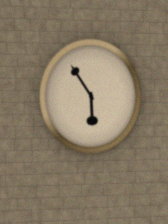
5:54
